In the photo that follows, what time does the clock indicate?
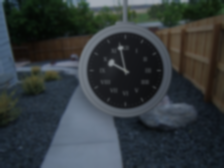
9:58
